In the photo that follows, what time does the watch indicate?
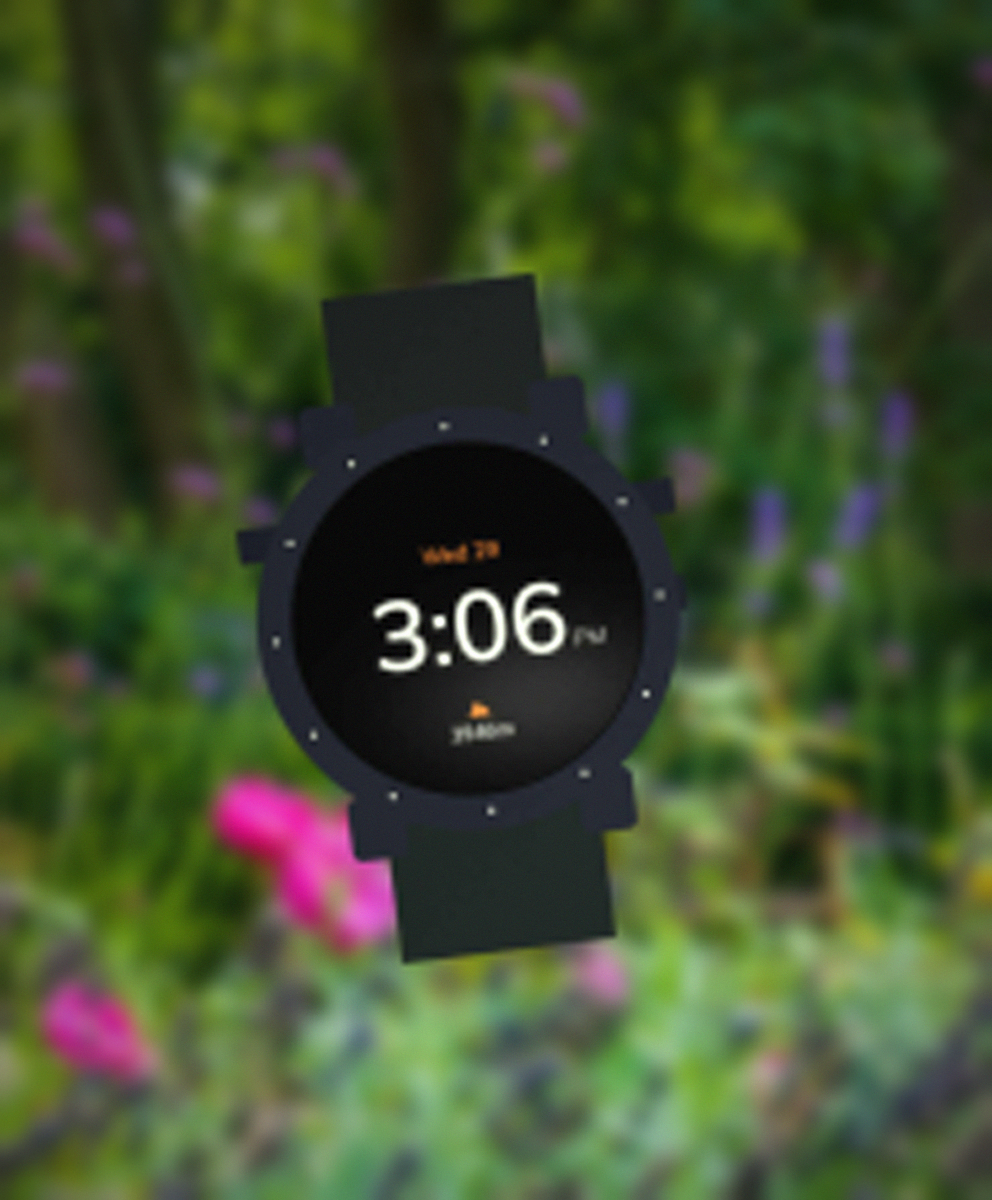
3:06
